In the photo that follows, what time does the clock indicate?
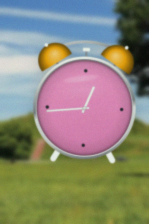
12:44
